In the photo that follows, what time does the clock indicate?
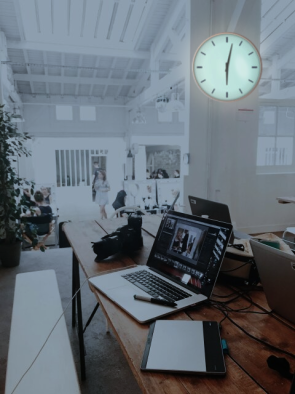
6:02
